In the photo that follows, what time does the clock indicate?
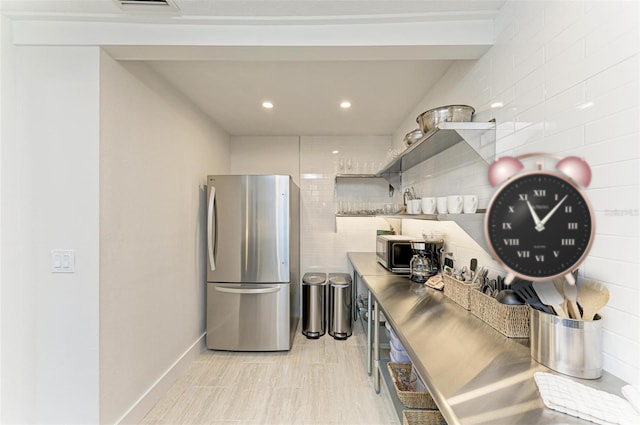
11:07
